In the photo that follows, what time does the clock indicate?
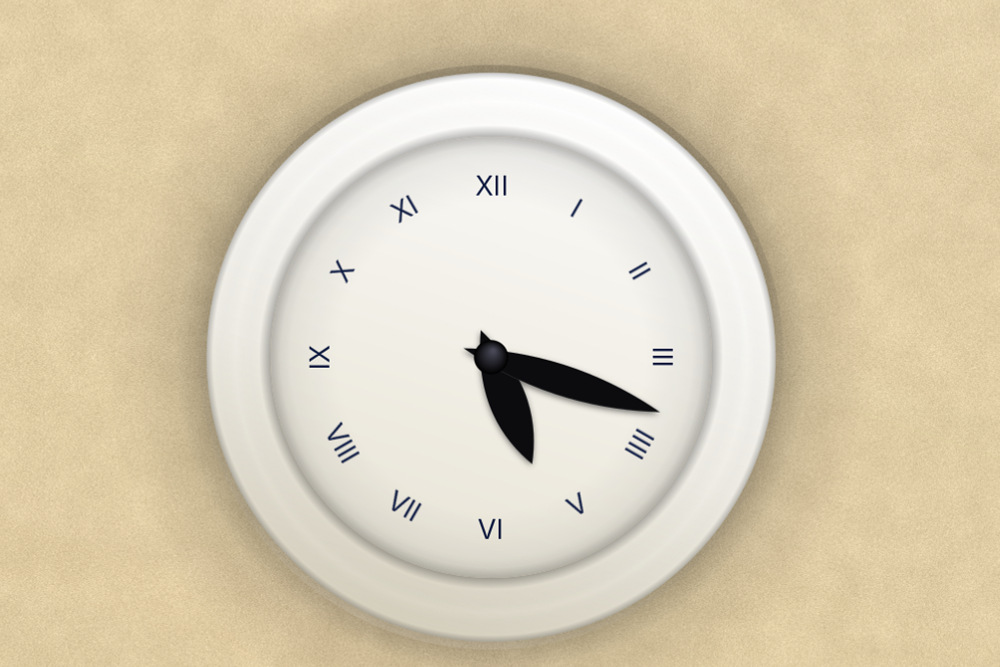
5:18
